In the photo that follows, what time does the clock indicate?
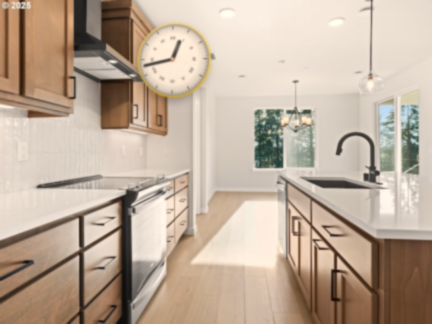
12:43
